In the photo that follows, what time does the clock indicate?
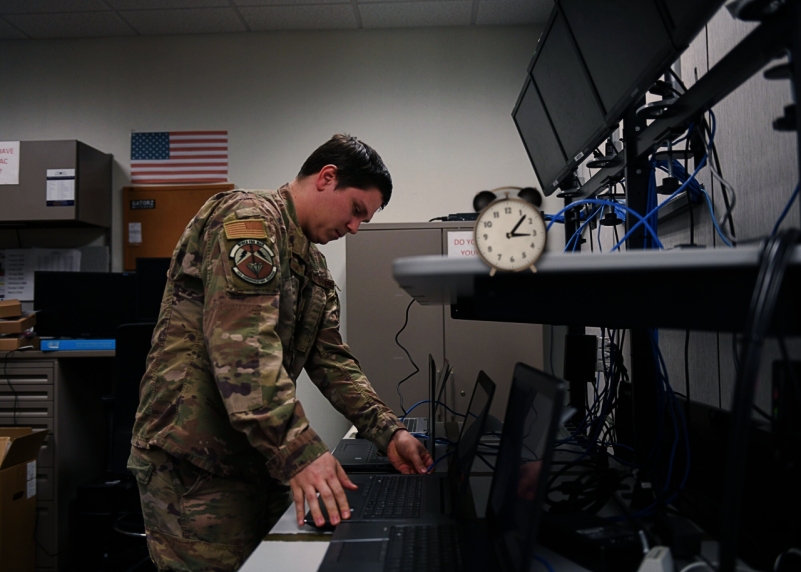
3:07
